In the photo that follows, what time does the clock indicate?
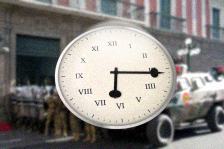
6:16
